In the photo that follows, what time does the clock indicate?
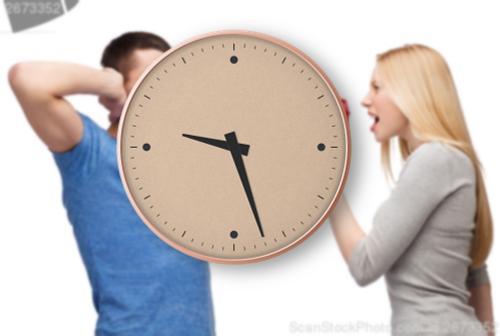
9:27
